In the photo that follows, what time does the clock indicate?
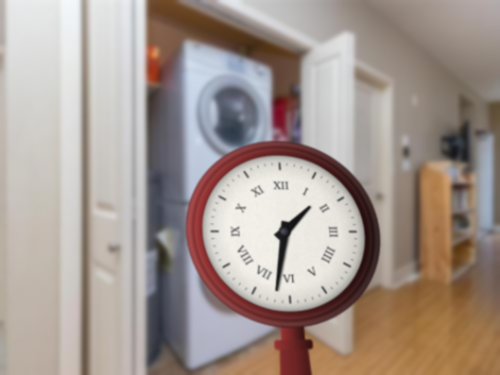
1:32
